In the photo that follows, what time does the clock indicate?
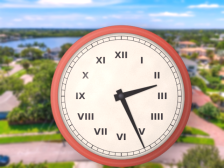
2:26
